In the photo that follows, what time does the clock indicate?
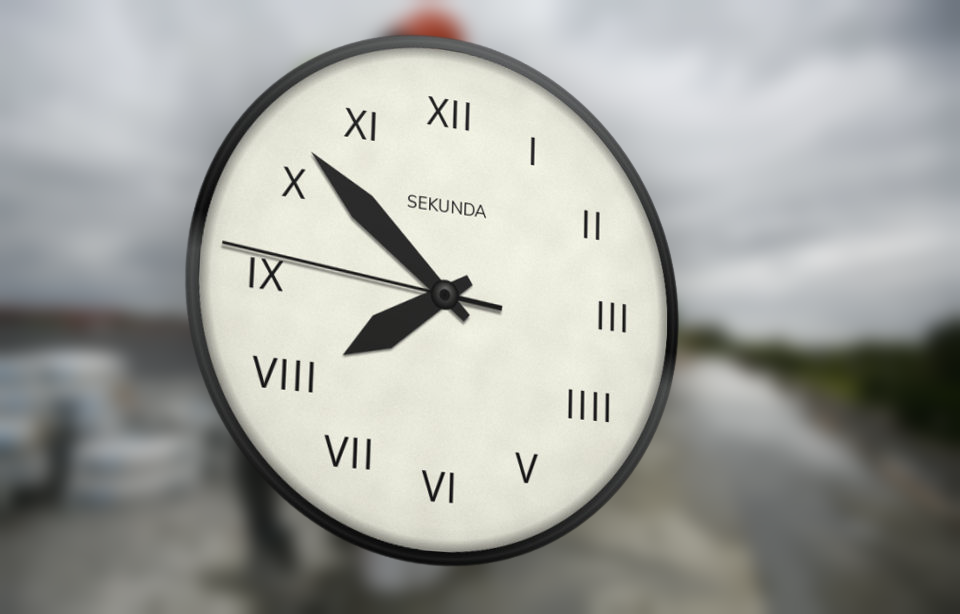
7:51:46
